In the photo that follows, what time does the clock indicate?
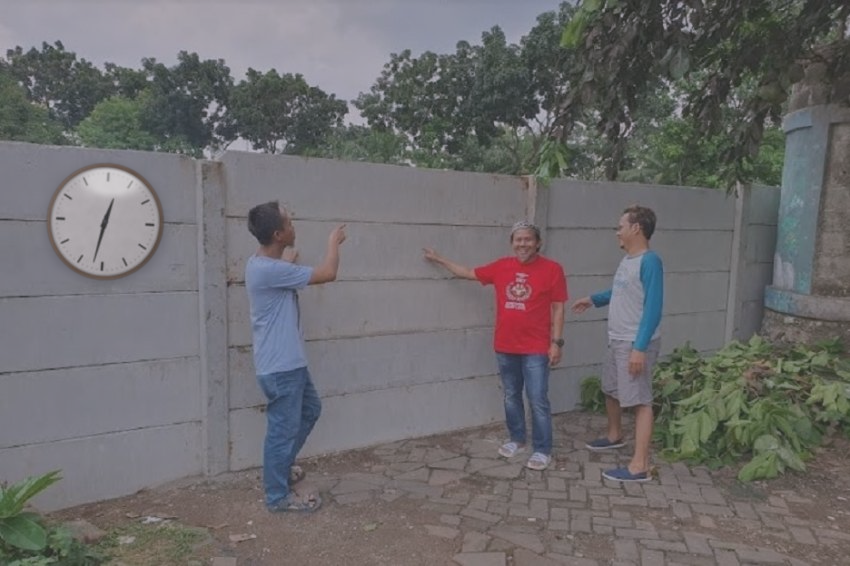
12:32
